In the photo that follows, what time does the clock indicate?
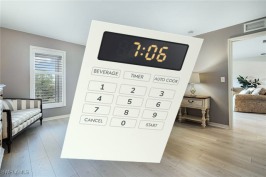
7:06
